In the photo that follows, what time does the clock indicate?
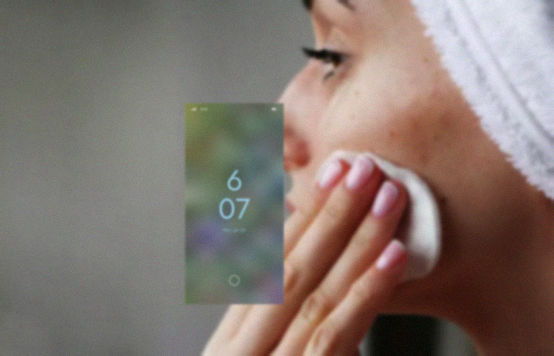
6:07
